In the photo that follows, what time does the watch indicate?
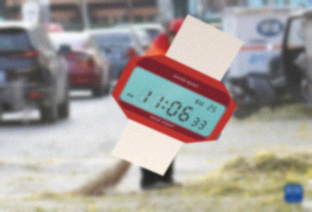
11:06:33
